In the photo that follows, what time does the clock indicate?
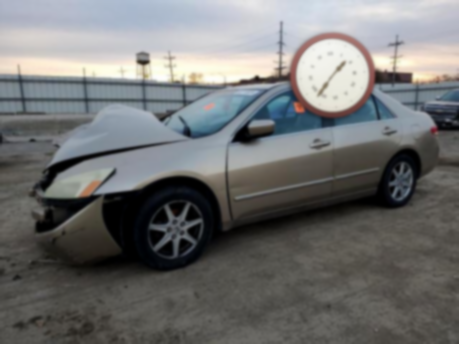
1:37
